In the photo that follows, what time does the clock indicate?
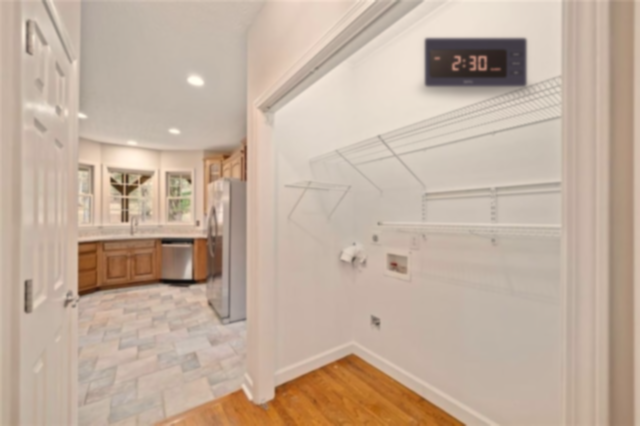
2:30
